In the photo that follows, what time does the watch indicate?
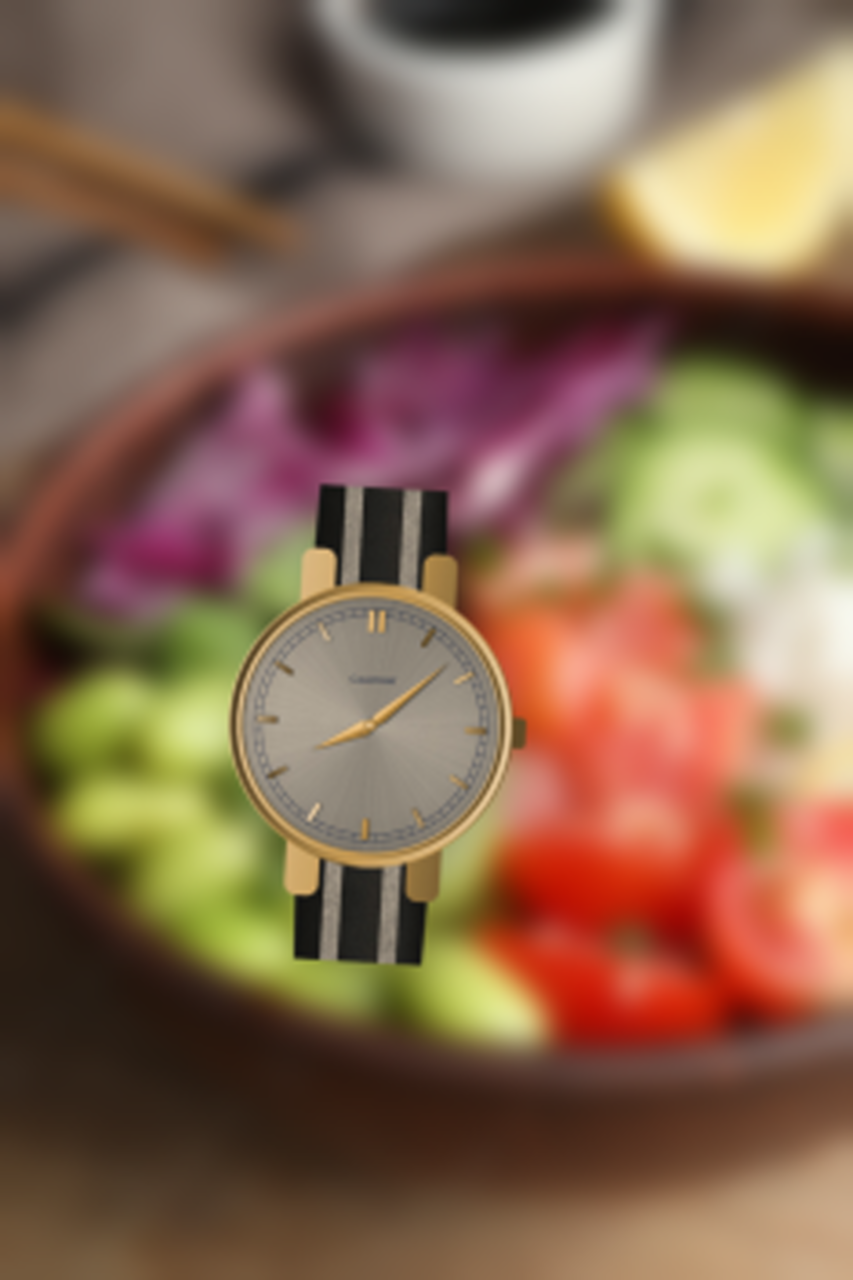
8:08
